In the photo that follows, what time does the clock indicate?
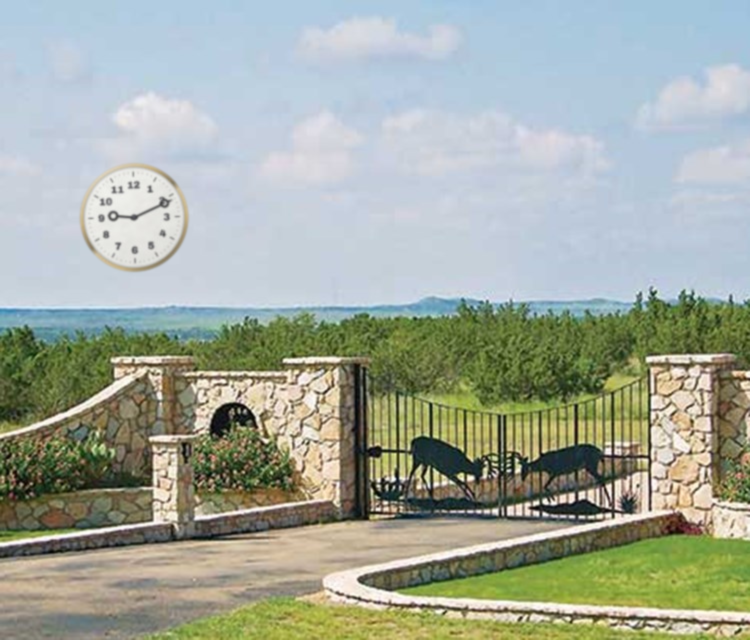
9:11
